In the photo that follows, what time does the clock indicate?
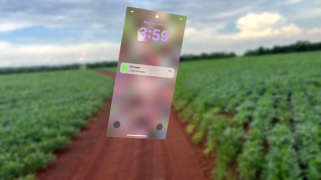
3:59
